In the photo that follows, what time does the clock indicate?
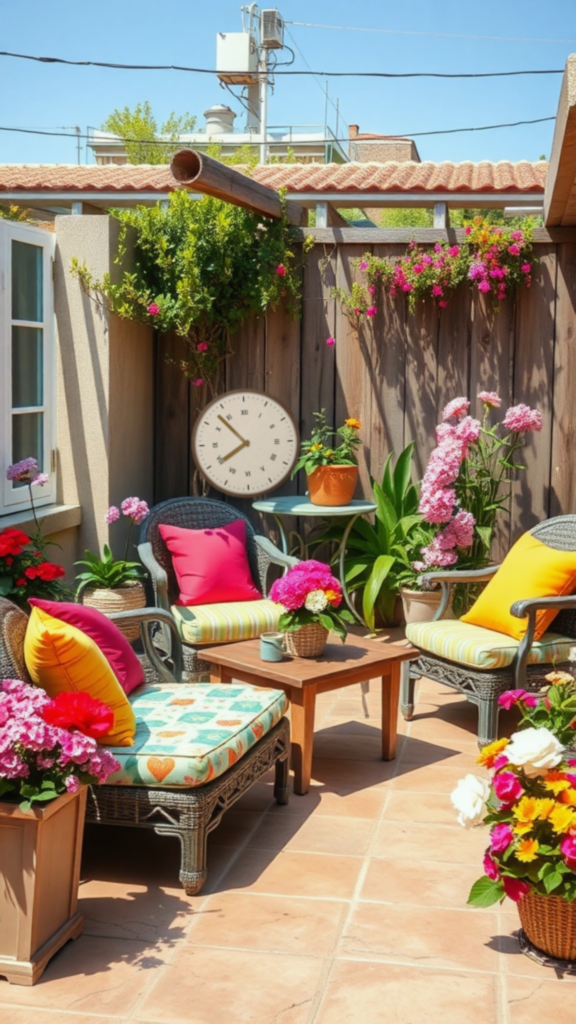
7:53
